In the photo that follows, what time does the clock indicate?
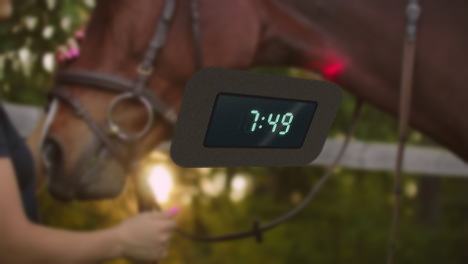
7:49
